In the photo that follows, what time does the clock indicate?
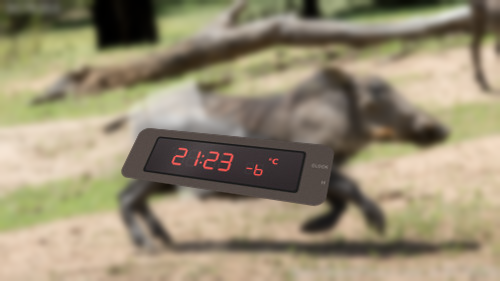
21:23
